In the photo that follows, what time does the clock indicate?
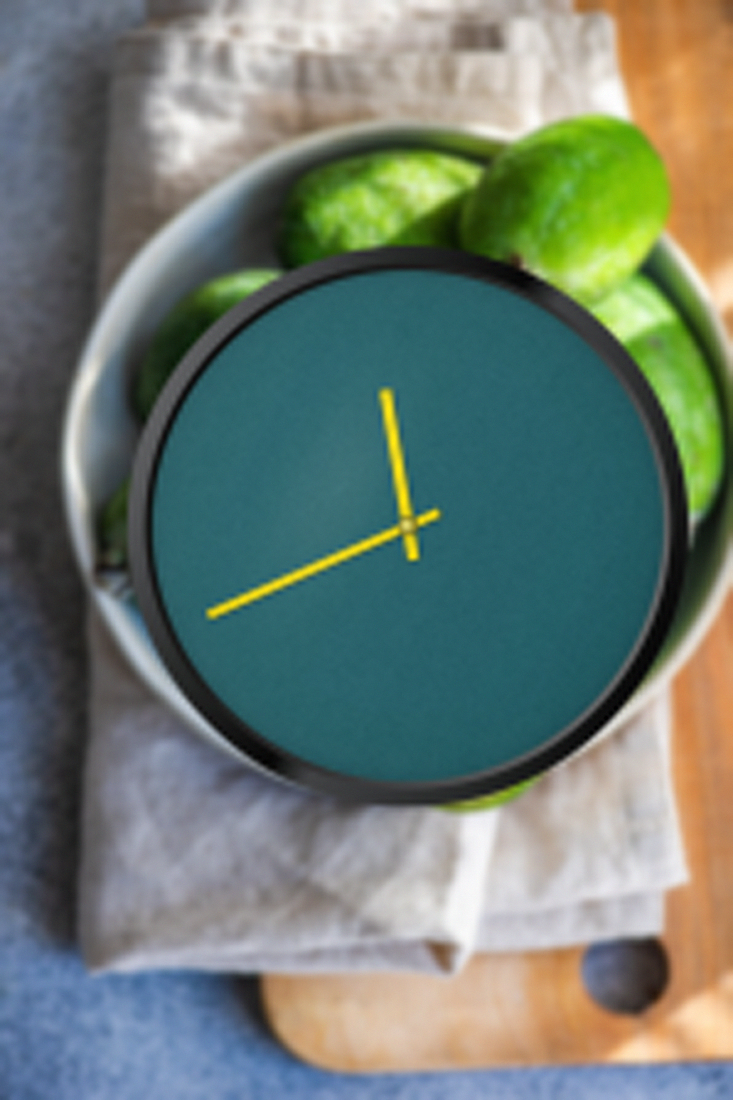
11:41
